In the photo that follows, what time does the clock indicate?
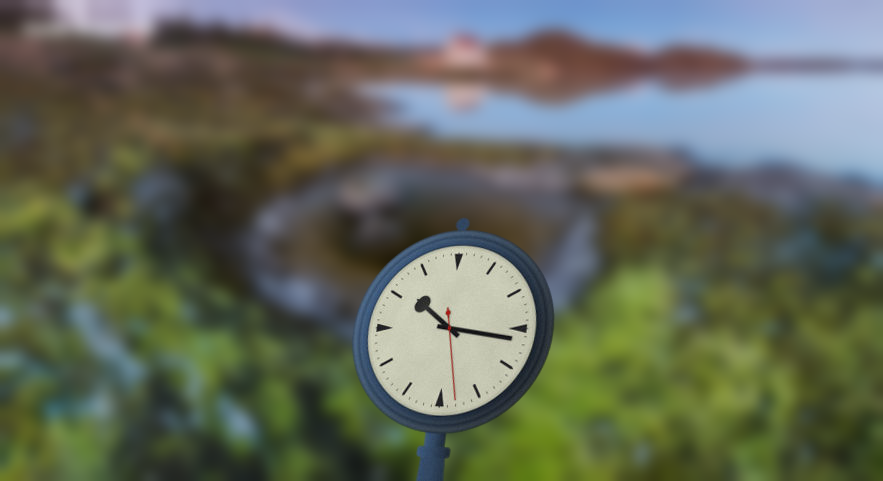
10:16:28
